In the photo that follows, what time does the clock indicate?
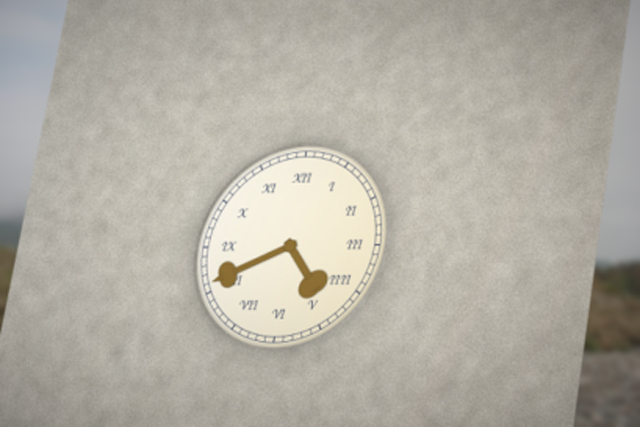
4:41
